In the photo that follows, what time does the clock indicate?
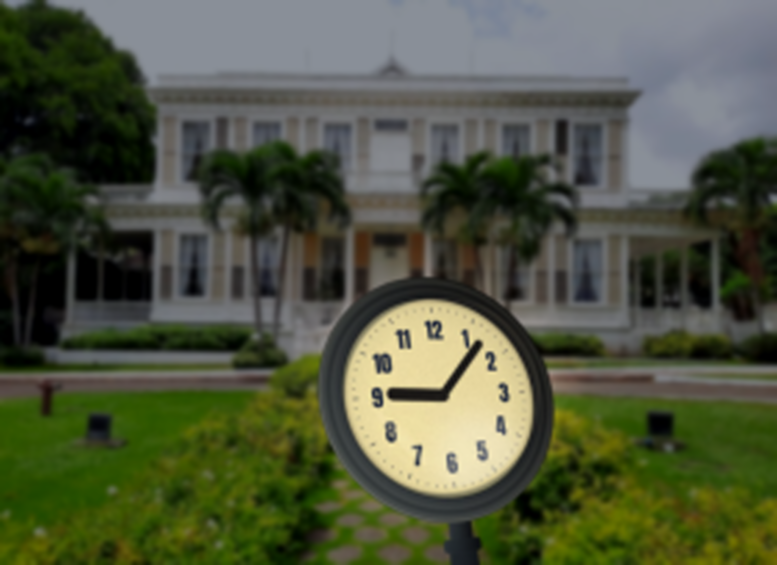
9:07
